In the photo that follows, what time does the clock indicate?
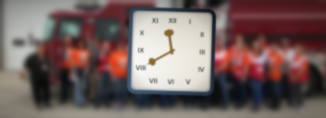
11:40
